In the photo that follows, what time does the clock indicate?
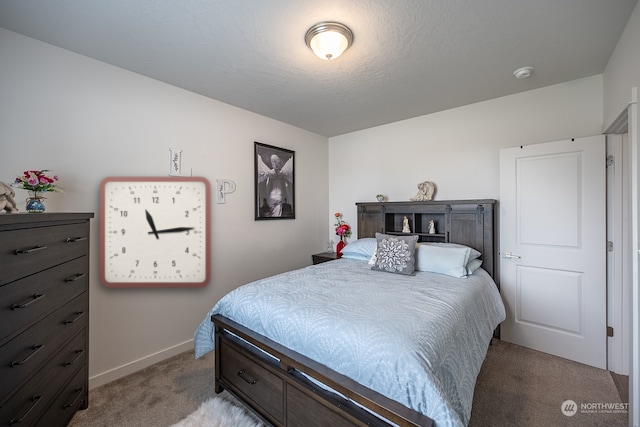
11:14
